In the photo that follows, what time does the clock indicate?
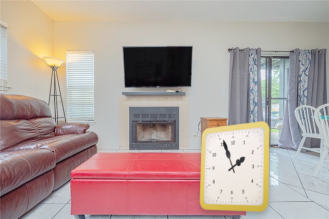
1:56
